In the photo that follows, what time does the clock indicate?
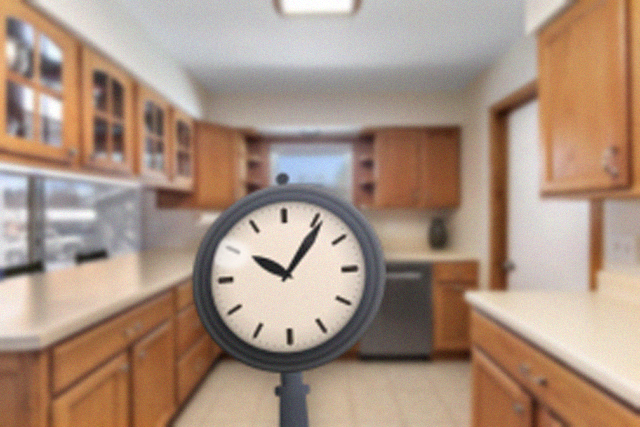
10:06
